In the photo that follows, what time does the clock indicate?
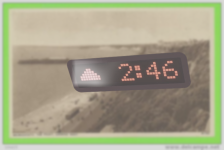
2:46
